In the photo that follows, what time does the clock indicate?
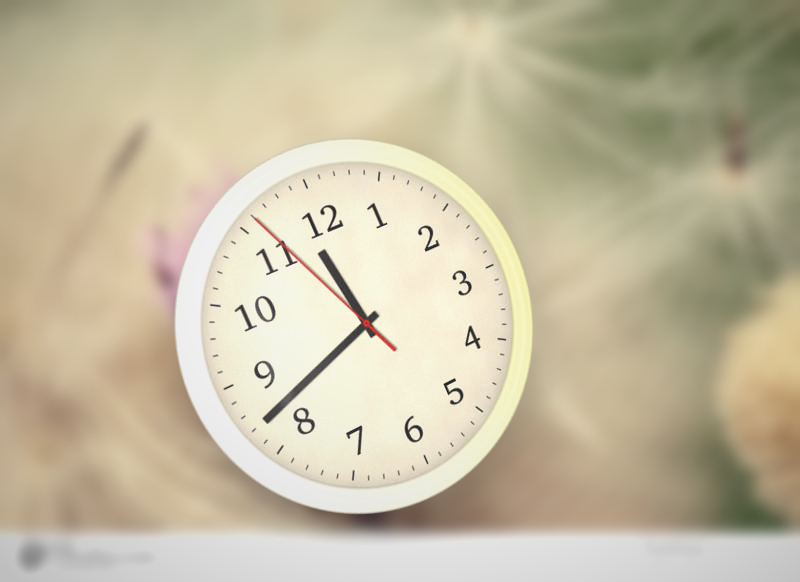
11:41:56
